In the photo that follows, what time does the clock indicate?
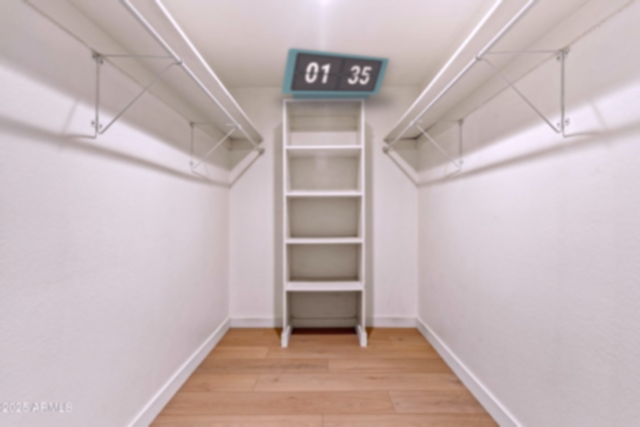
1:35
